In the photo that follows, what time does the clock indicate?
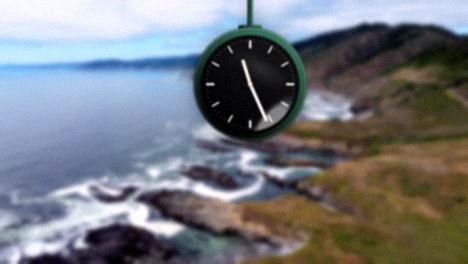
11:26
